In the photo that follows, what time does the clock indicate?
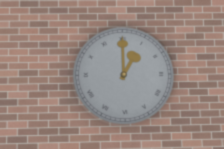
1:00
